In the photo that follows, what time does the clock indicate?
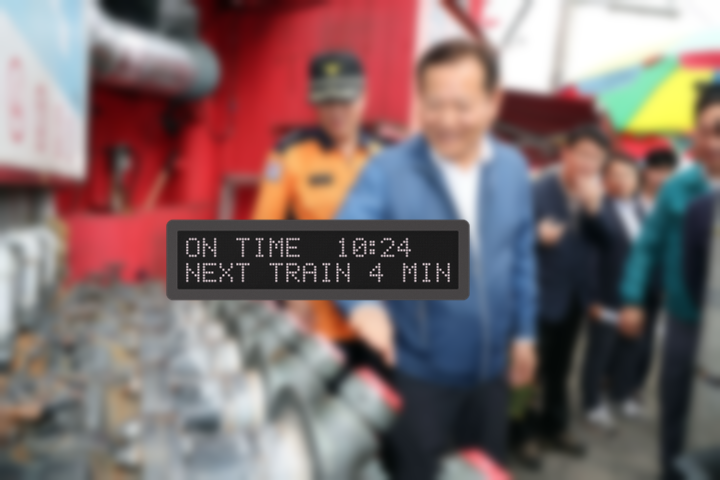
10:24
